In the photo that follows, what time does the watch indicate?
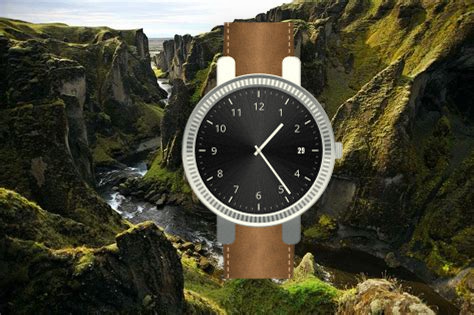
1:24
